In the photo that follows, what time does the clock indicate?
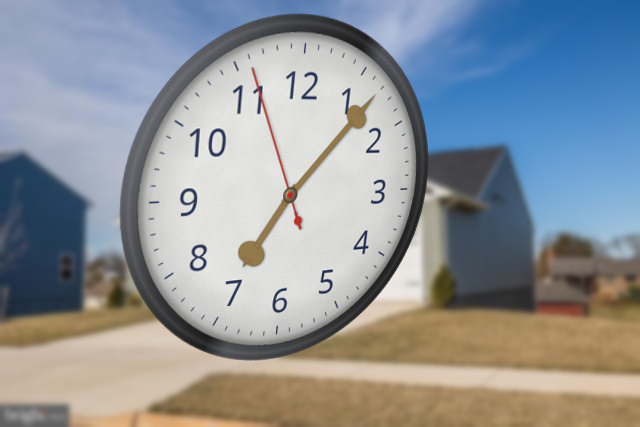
7:06:56
